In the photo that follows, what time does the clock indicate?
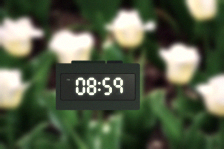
8:59
